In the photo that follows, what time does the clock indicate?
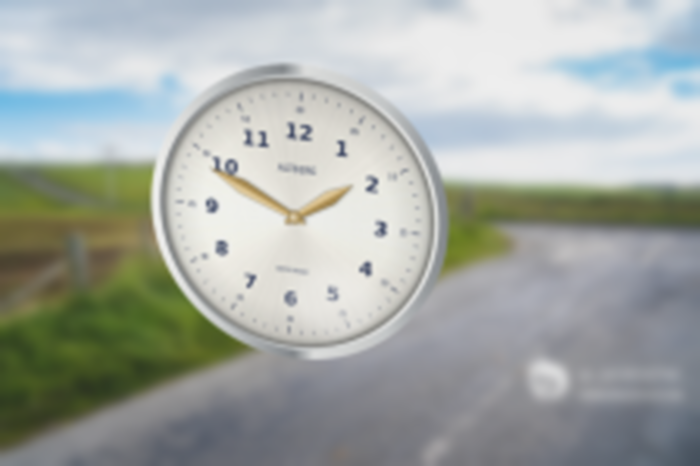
1:49
